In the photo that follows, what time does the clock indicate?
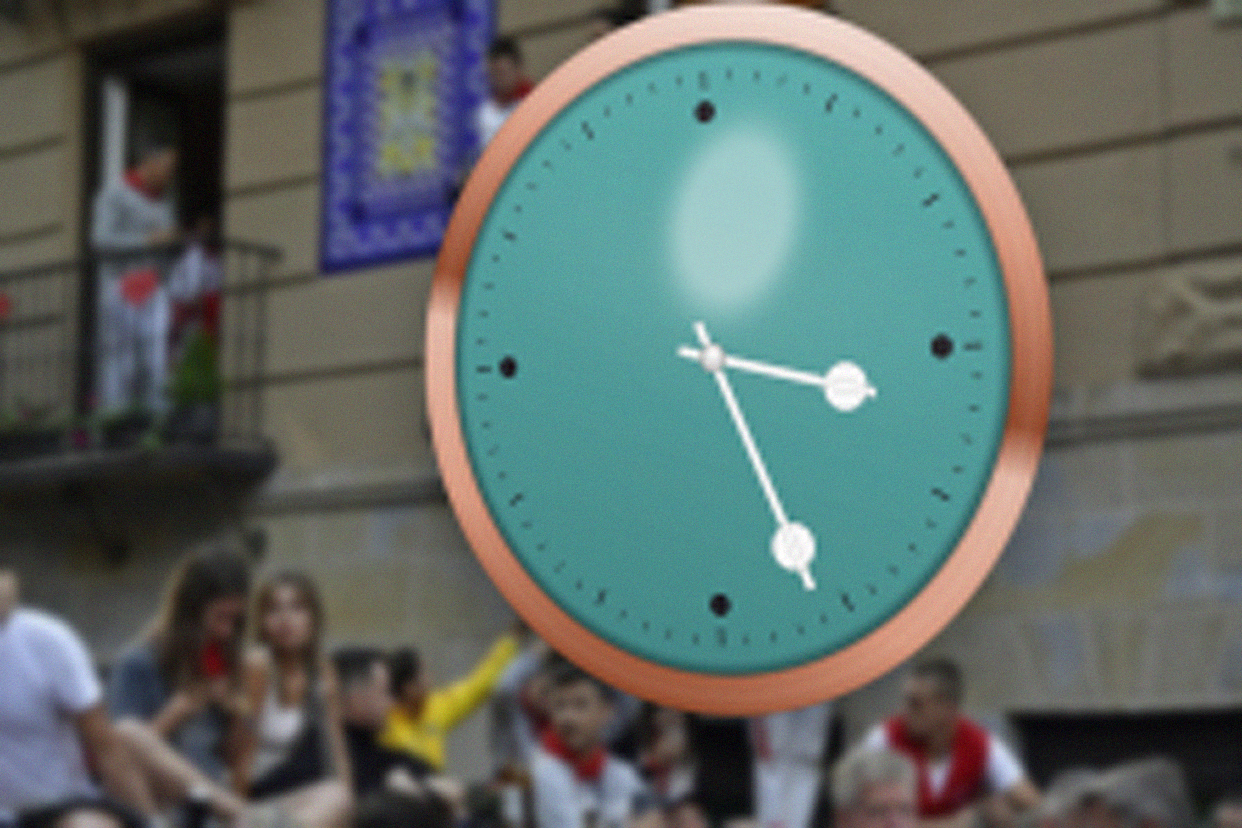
3:26
